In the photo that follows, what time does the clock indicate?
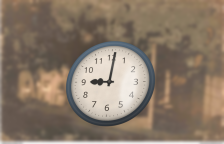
9:01
